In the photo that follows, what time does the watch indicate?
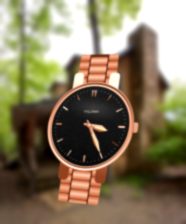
3:25
